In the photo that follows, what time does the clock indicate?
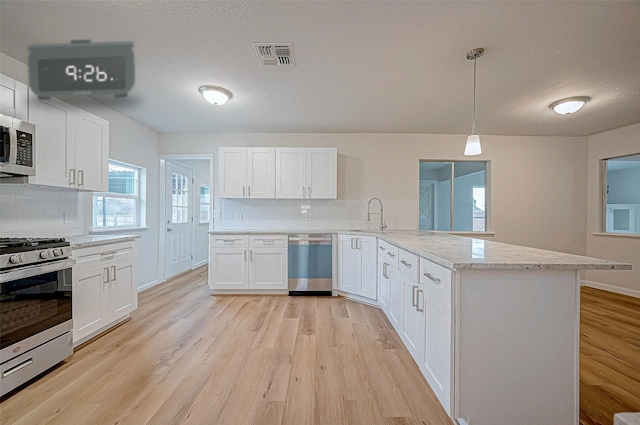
9:26
